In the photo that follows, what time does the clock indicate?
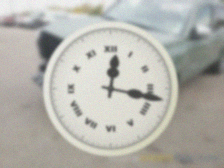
12:17
